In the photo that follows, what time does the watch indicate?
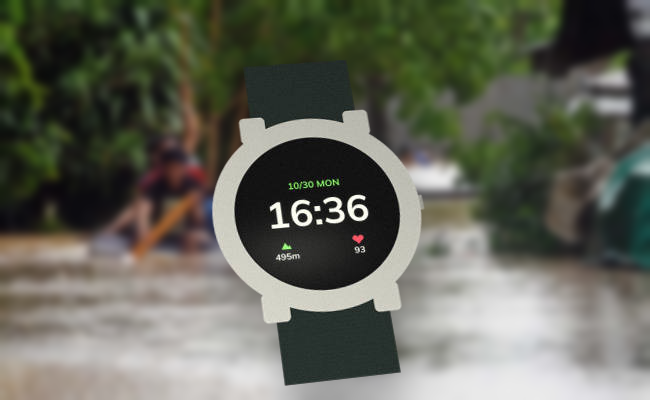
16:36
